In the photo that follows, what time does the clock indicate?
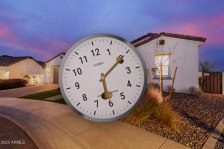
6:10
